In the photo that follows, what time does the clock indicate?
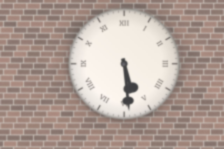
5:29
